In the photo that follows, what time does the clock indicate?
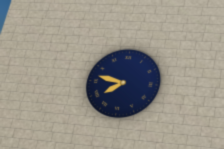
7:47
